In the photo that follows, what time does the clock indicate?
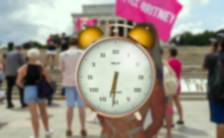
6:31
